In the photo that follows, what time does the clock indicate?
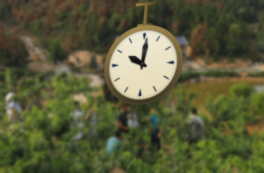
10:01
